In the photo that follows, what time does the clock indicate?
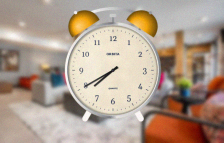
7:40
